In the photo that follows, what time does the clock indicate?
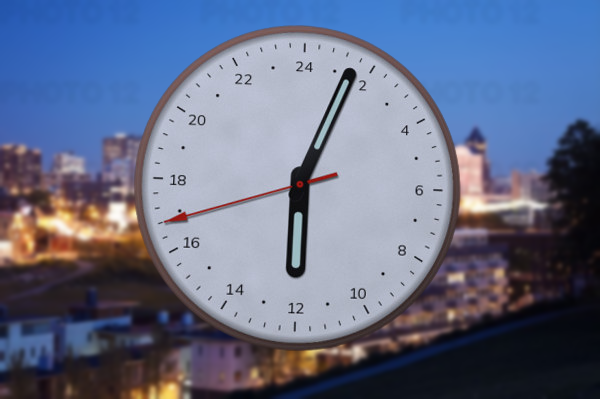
12:03:42
